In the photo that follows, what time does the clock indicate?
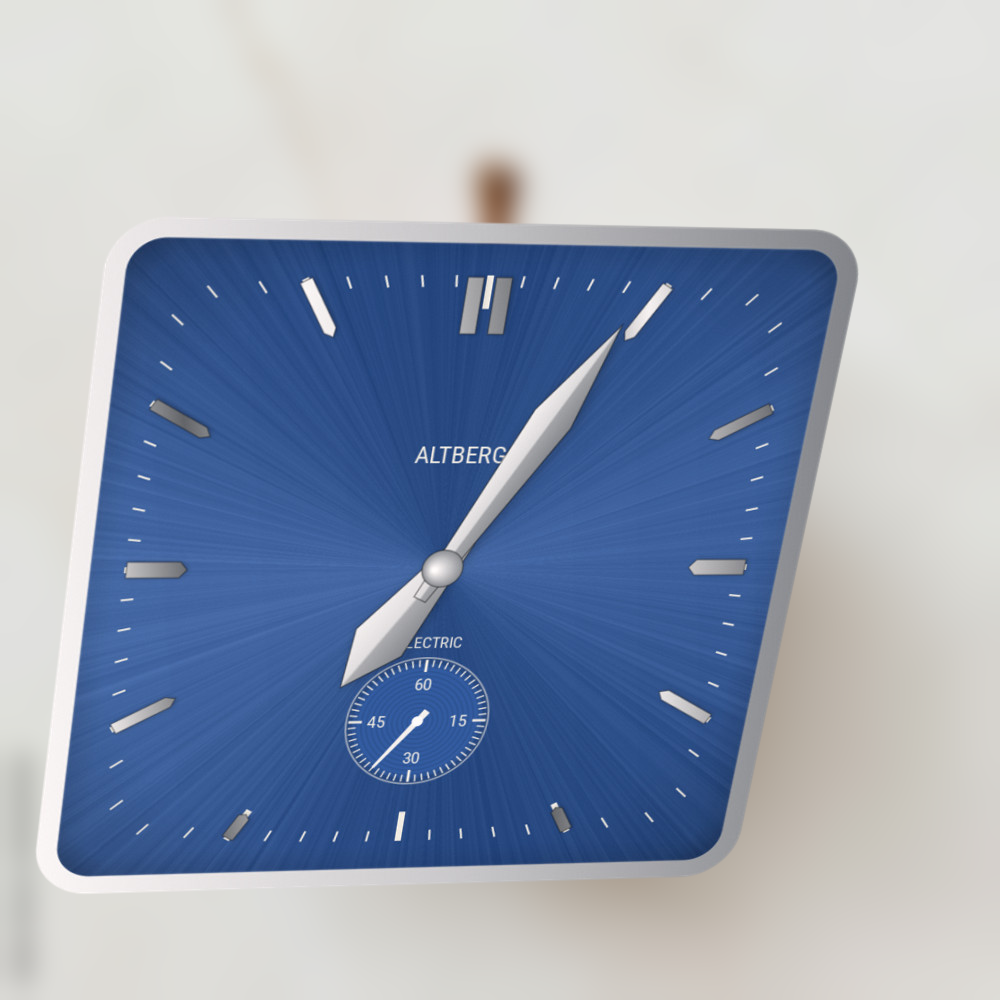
7:04:36
